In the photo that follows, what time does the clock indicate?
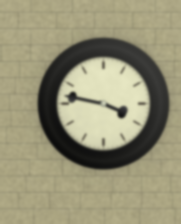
3:47
